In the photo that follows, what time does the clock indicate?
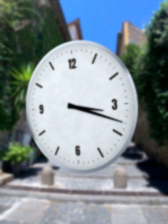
3:18
